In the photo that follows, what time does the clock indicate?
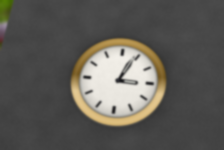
3:04
